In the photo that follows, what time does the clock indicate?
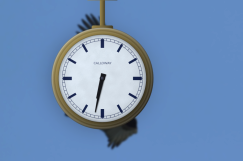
6:32
